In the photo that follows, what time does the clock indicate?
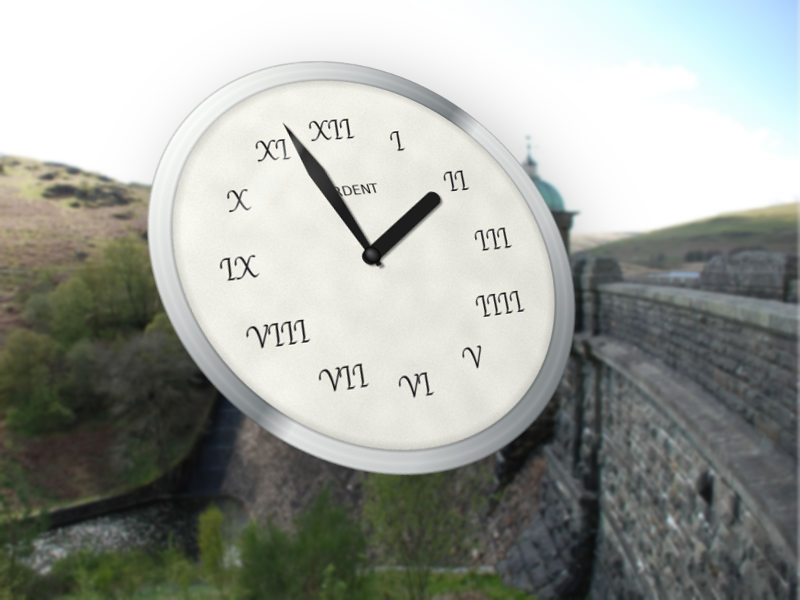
1:57
